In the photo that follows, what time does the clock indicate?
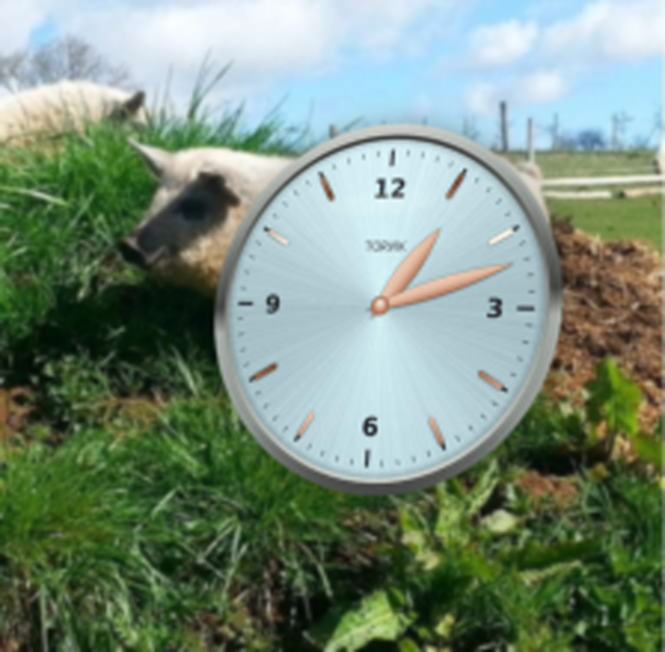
1:12
